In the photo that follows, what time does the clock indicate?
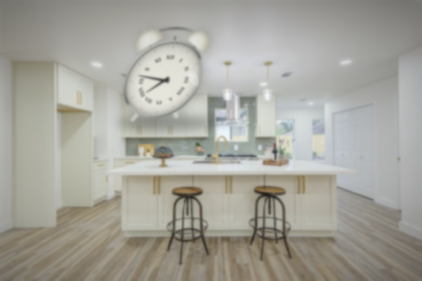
7:47
